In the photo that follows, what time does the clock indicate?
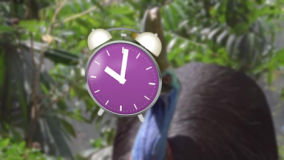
10:01
